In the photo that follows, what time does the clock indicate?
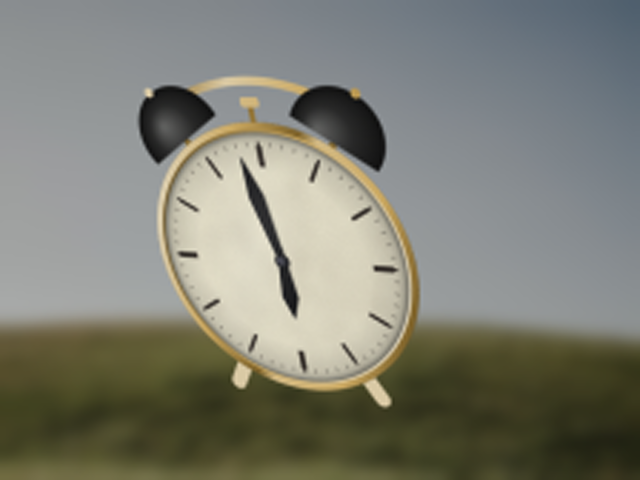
5:58
